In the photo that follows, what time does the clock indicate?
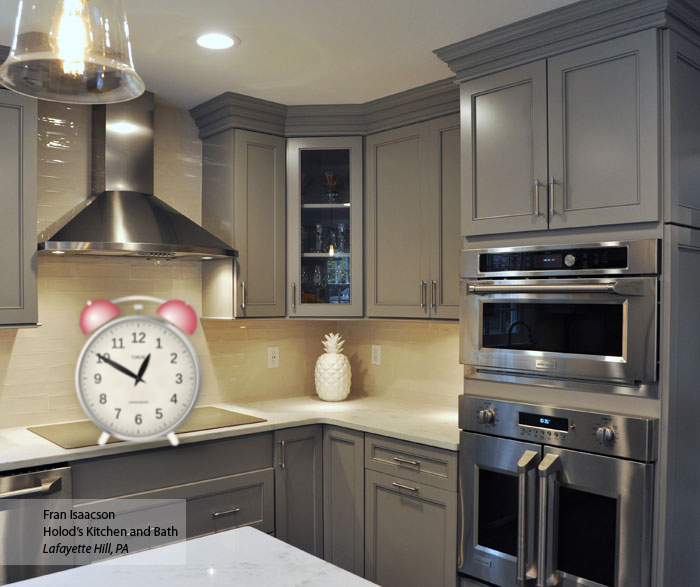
12:50
